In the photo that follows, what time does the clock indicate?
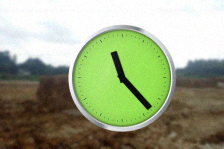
11:23
